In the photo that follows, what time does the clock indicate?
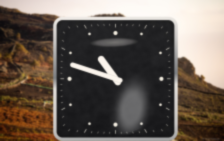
10:48
